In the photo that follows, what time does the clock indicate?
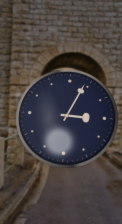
3:04
